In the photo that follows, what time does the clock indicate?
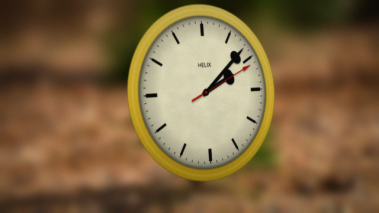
2:08:11
